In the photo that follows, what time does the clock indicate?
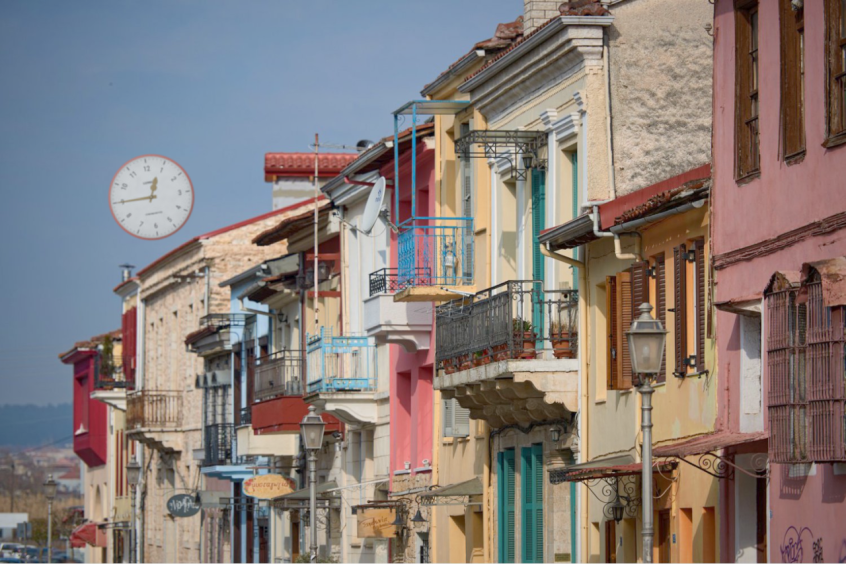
12:45
